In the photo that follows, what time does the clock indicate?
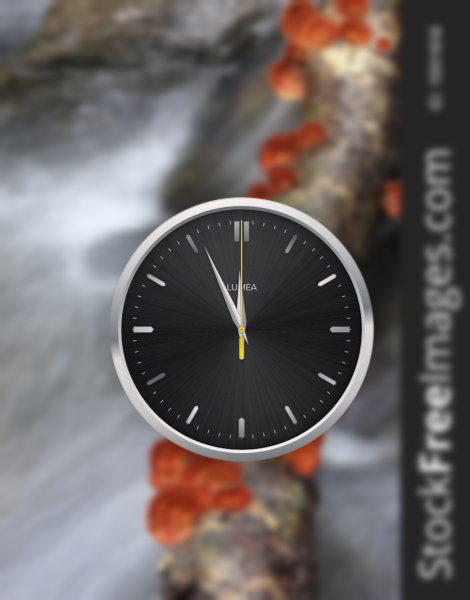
11:56:00
